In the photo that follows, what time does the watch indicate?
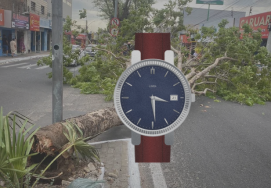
3:29
